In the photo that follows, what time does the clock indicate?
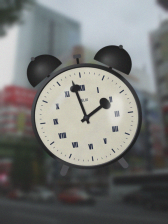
1:58
